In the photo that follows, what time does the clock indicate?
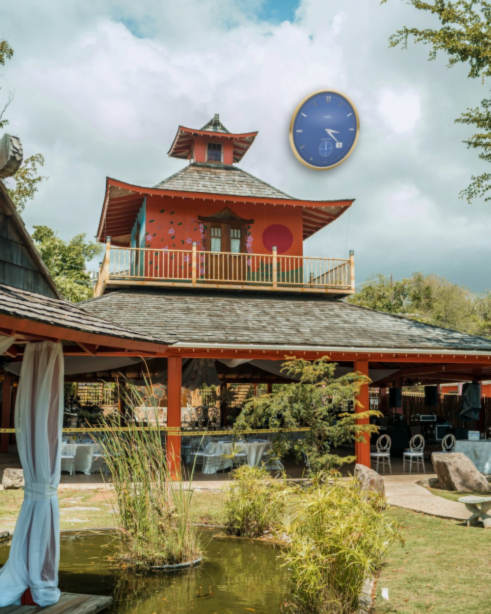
3:22
